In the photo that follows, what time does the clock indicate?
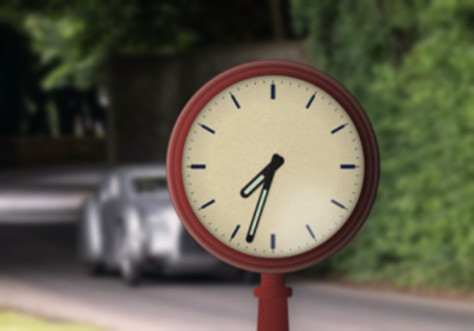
7:33
